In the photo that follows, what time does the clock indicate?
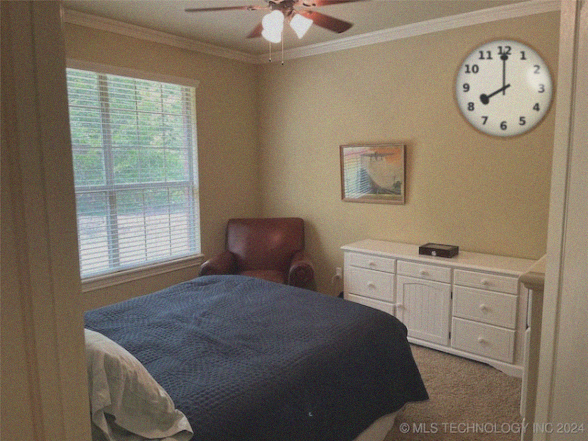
8:00
